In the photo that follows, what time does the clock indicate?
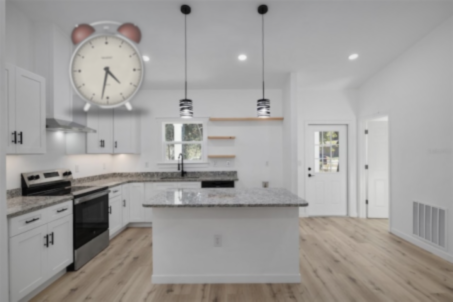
4:32
